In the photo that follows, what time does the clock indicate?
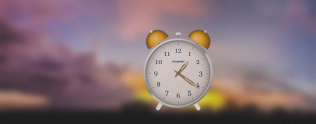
1:21
